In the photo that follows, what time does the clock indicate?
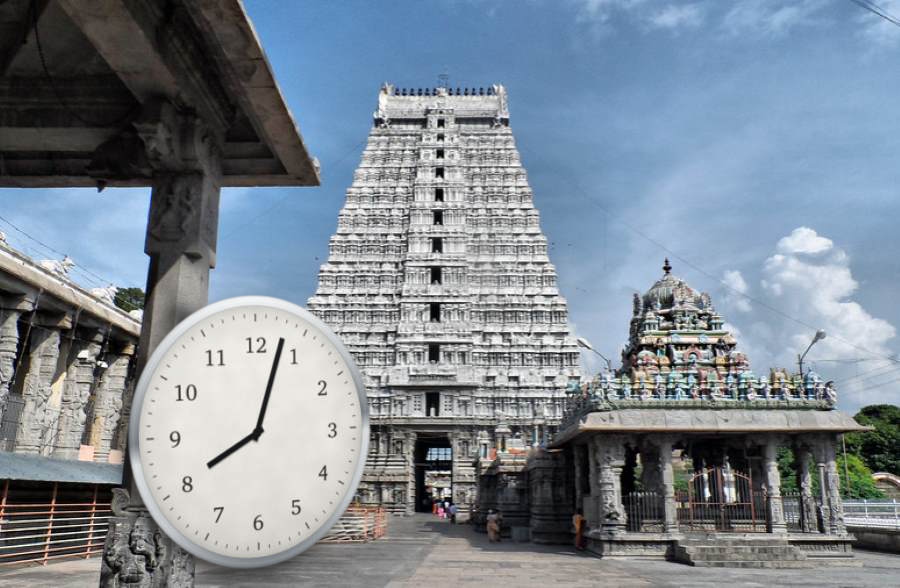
8:03
